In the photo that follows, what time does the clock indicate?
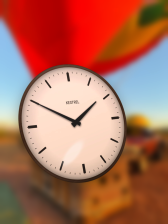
1:50
